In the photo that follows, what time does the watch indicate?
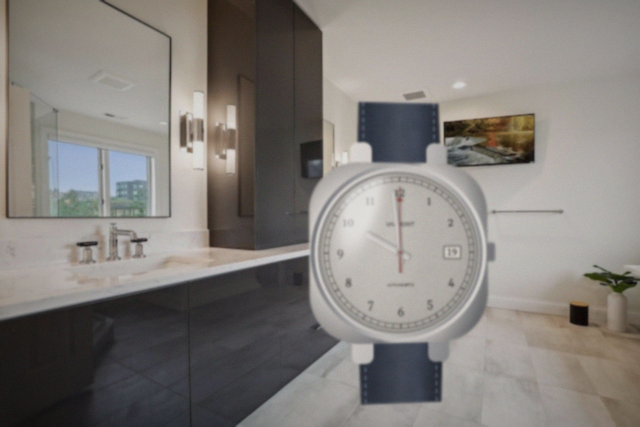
9:59:00
